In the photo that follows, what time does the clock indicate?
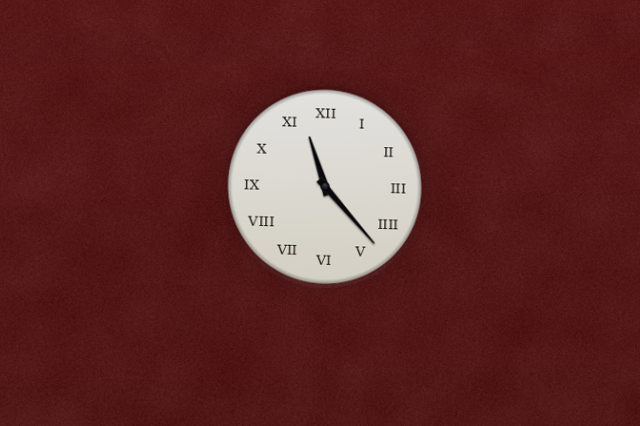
11:23
